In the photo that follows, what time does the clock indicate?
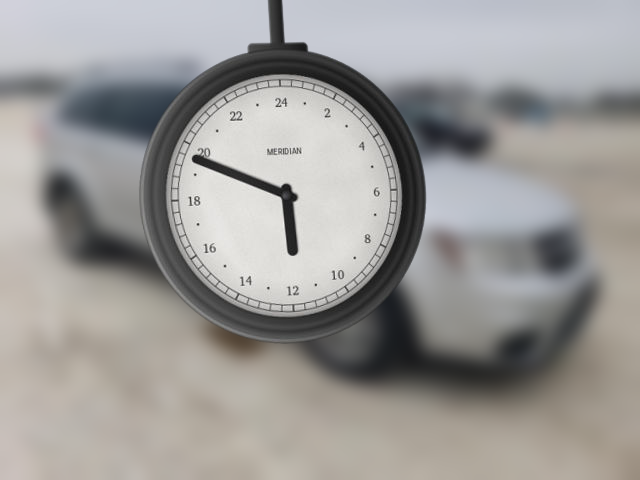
11:49
